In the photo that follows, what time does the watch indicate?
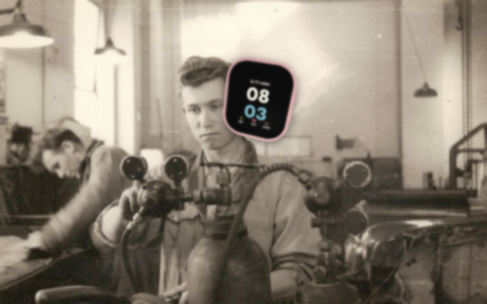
8:03
